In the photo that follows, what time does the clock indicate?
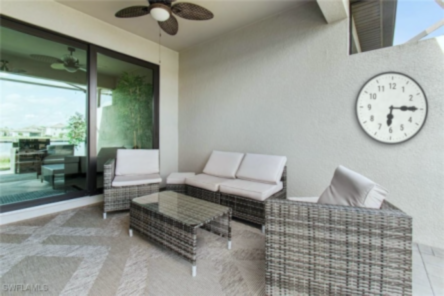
6:15
